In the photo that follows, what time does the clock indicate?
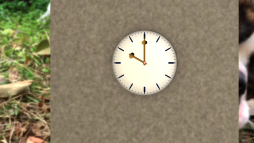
10:00
